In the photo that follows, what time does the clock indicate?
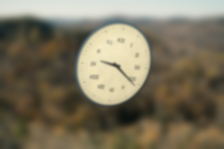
9:21
